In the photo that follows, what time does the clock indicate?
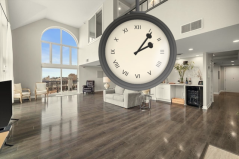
2:06
